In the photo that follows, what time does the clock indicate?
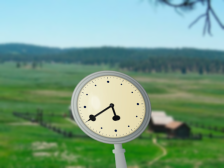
5:40
